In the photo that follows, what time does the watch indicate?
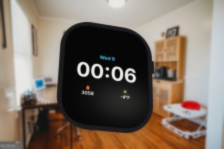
0:06
